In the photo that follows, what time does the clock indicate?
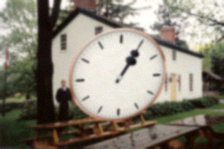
1:05
